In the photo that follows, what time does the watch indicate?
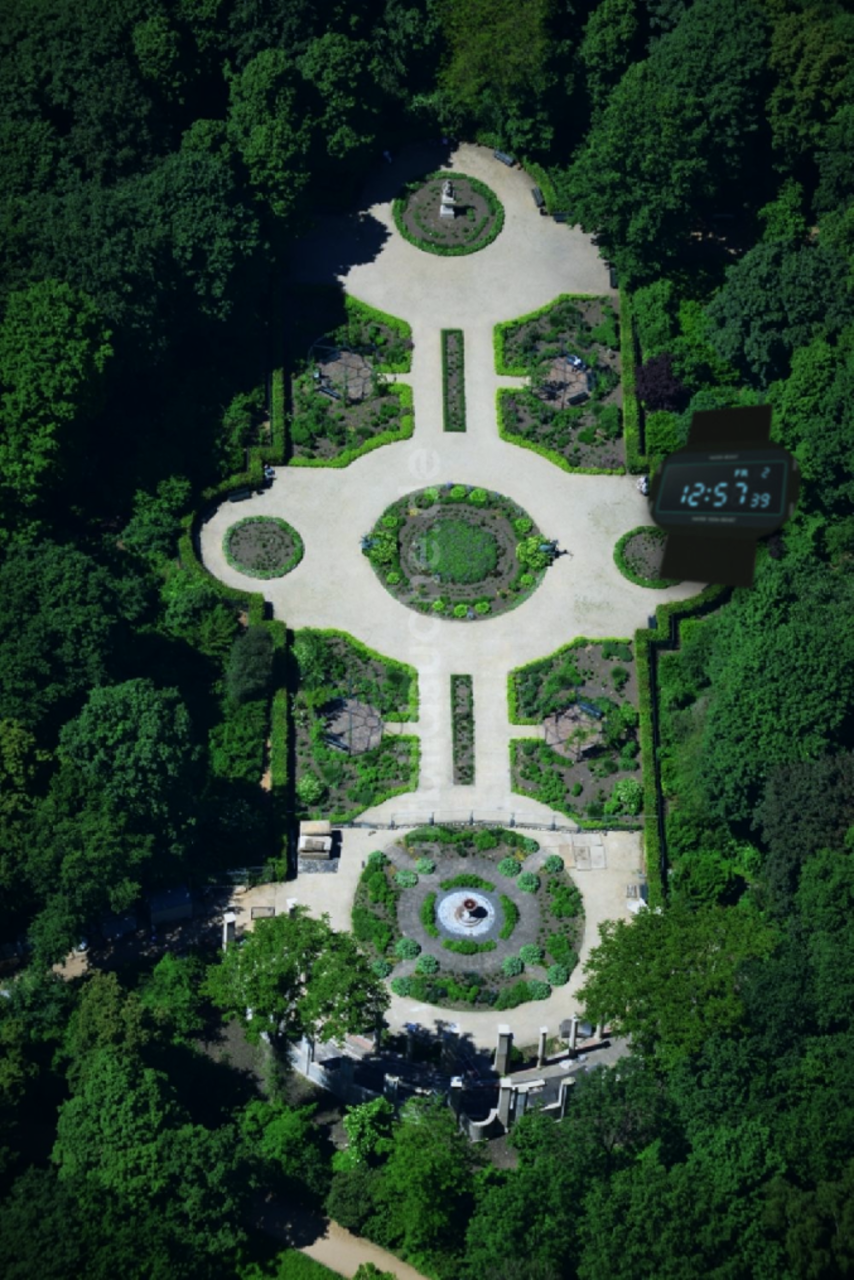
12:57
